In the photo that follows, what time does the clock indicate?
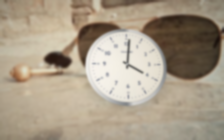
4:01
